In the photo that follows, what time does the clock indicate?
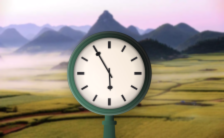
5:55
